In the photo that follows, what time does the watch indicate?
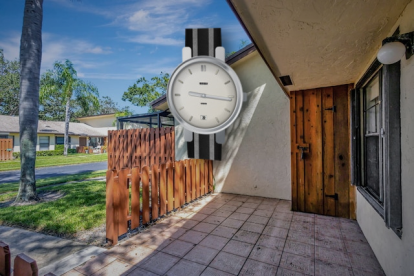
9:16
